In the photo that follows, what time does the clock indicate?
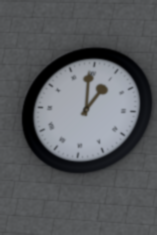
12:59
